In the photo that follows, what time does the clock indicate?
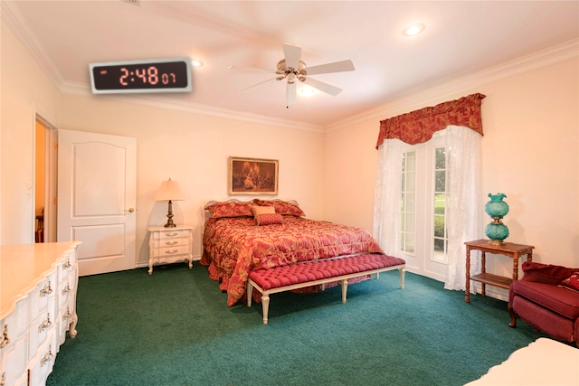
2:48:07
